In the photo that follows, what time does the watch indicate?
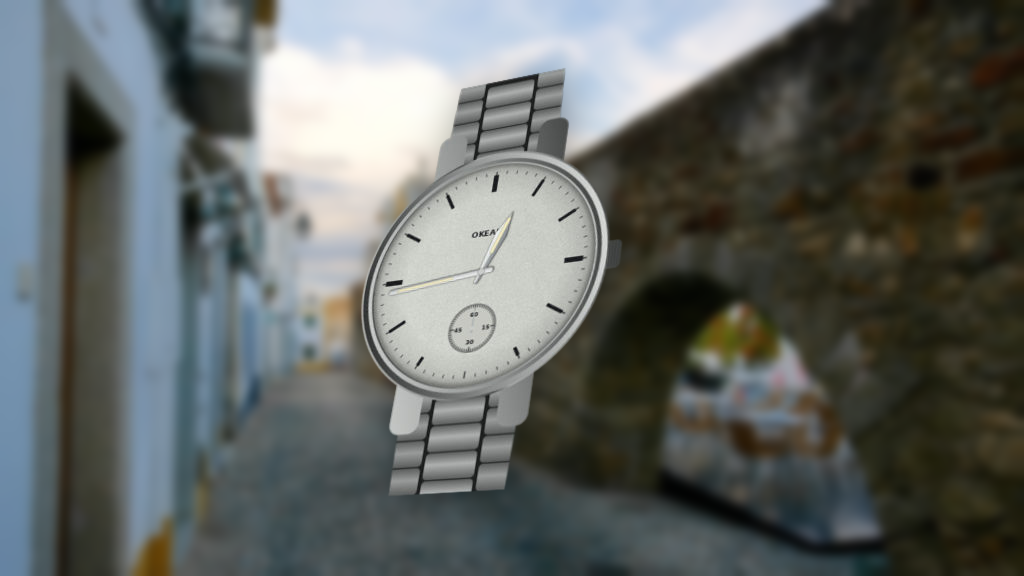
12:44
